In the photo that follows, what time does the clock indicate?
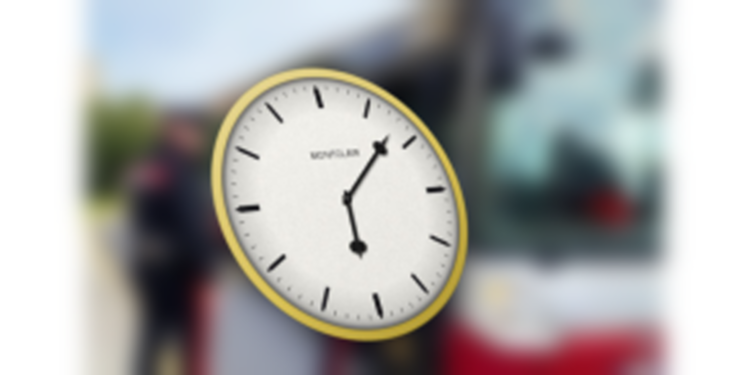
6:08
